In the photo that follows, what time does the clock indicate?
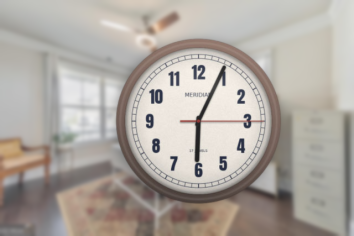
6:04:15
